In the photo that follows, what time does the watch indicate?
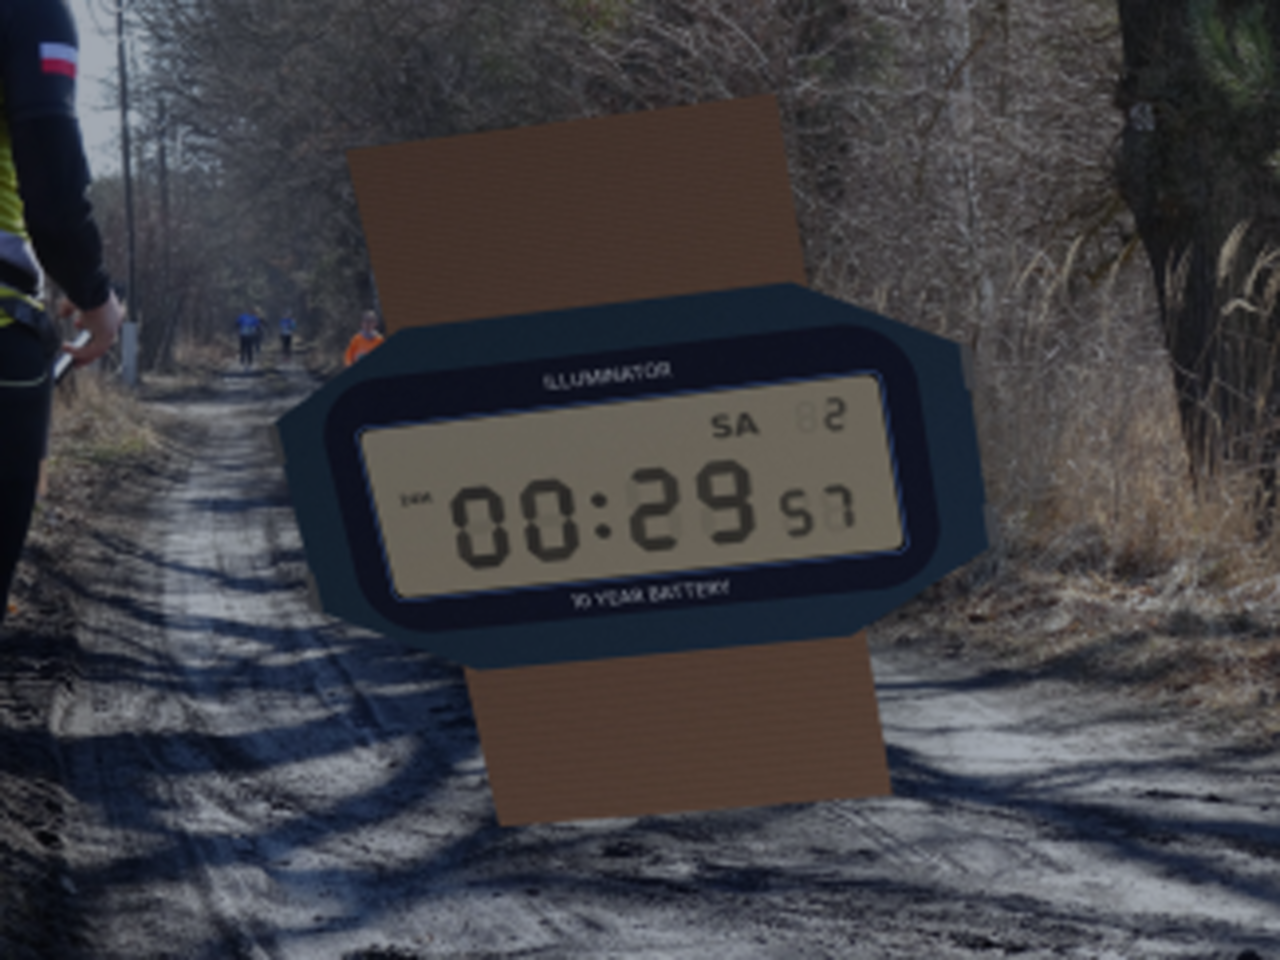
0:29:57
